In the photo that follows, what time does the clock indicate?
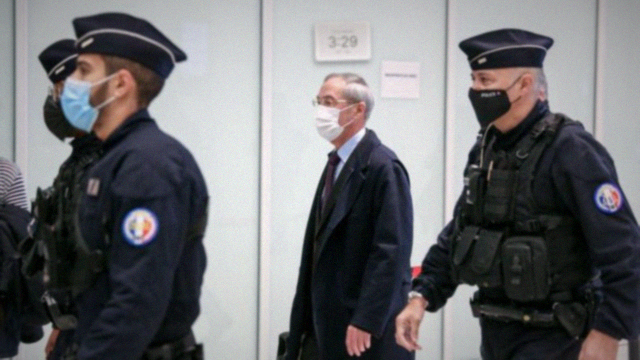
3:29
